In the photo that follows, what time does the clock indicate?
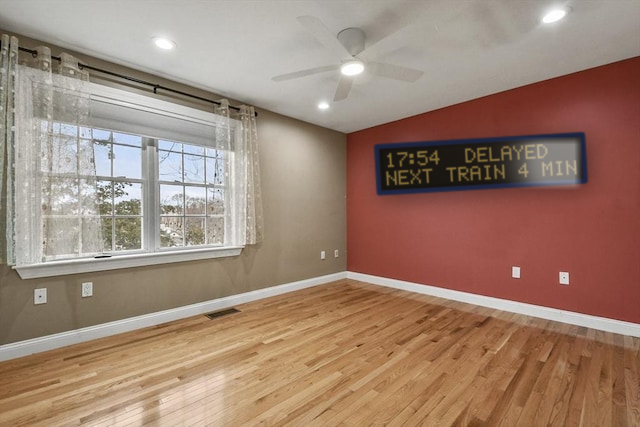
17:54
